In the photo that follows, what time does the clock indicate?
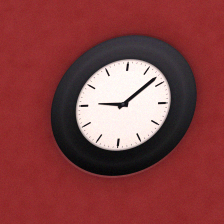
9:08
